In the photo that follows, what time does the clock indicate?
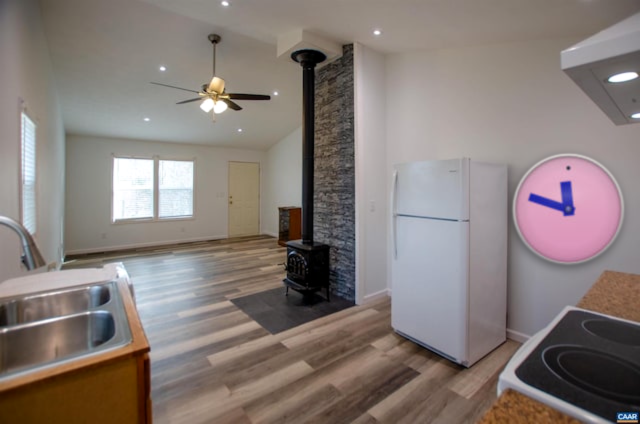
11:48
